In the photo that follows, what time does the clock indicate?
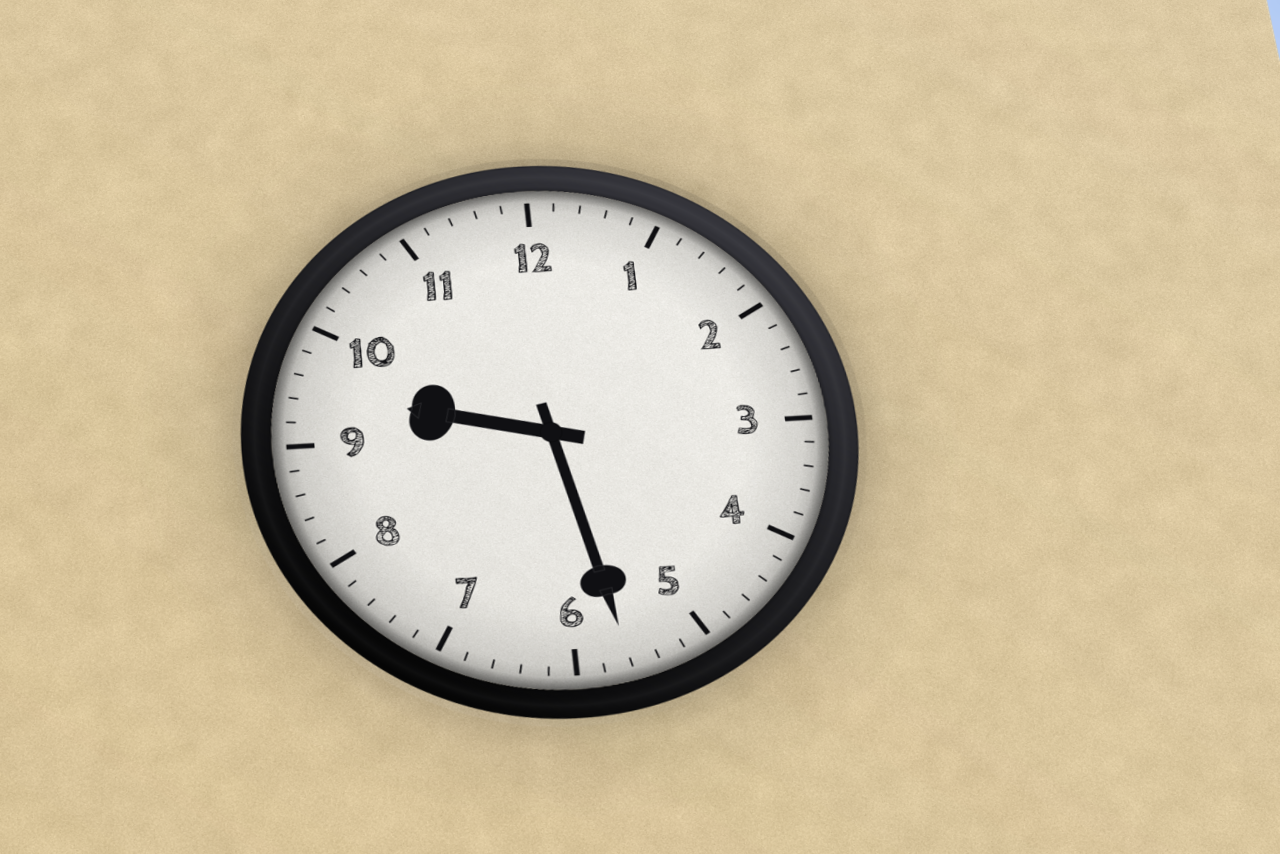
9:28
